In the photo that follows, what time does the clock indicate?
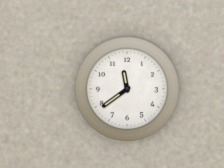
11:39
